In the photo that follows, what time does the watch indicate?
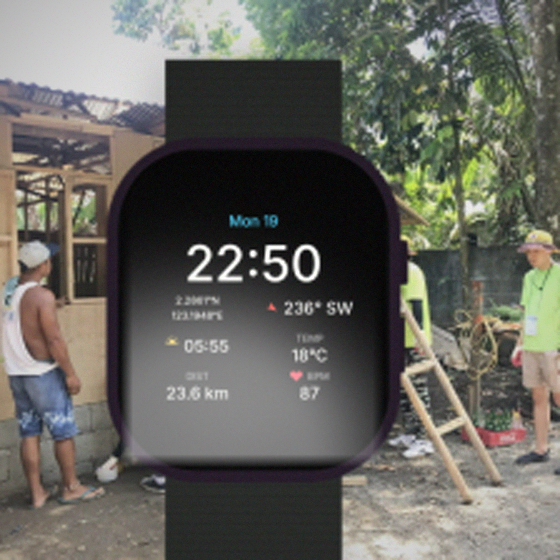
22:50
